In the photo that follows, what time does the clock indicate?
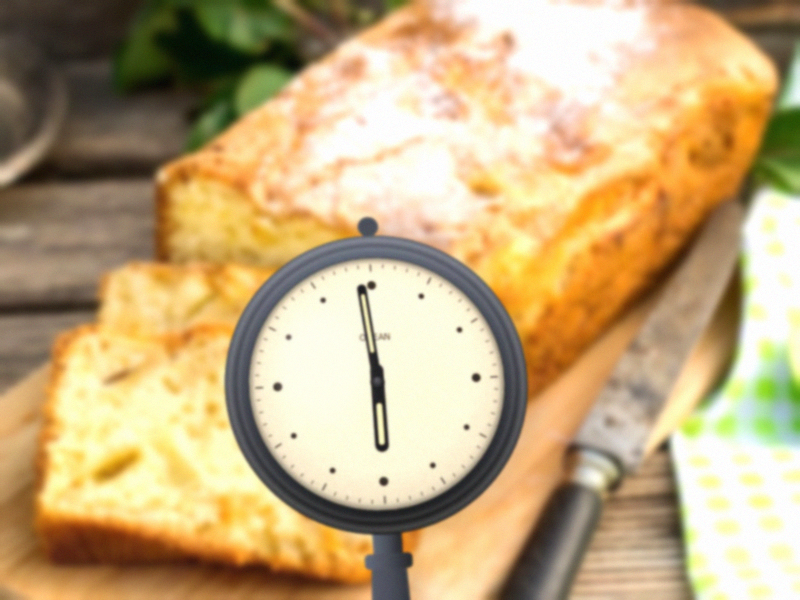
5:59
